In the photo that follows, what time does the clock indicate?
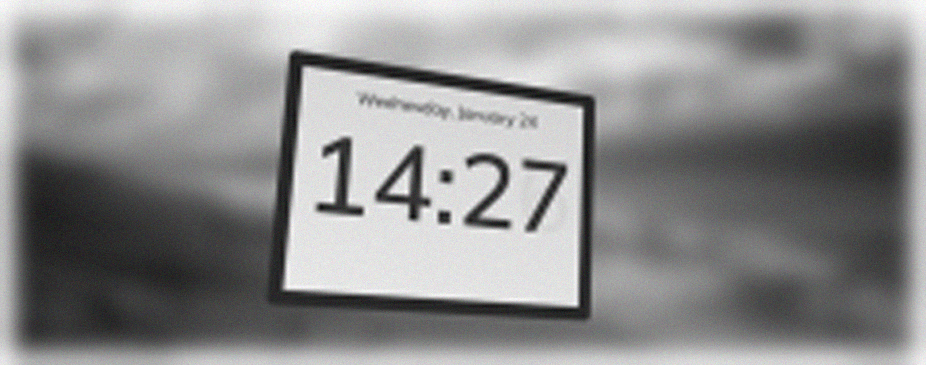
14:27
